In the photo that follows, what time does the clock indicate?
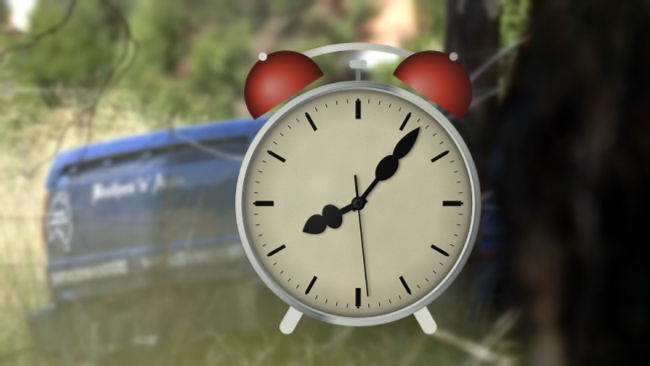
8:06:29
